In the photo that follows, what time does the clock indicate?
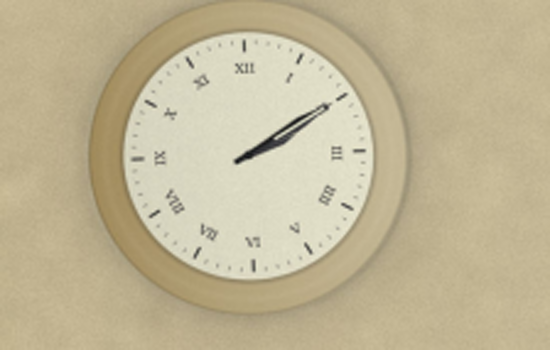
2:10
